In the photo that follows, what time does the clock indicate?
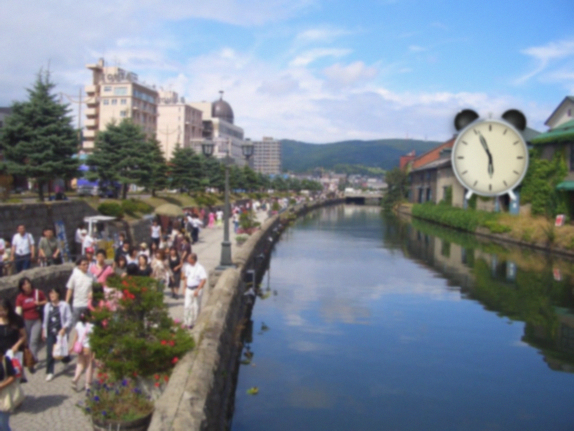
5:56
